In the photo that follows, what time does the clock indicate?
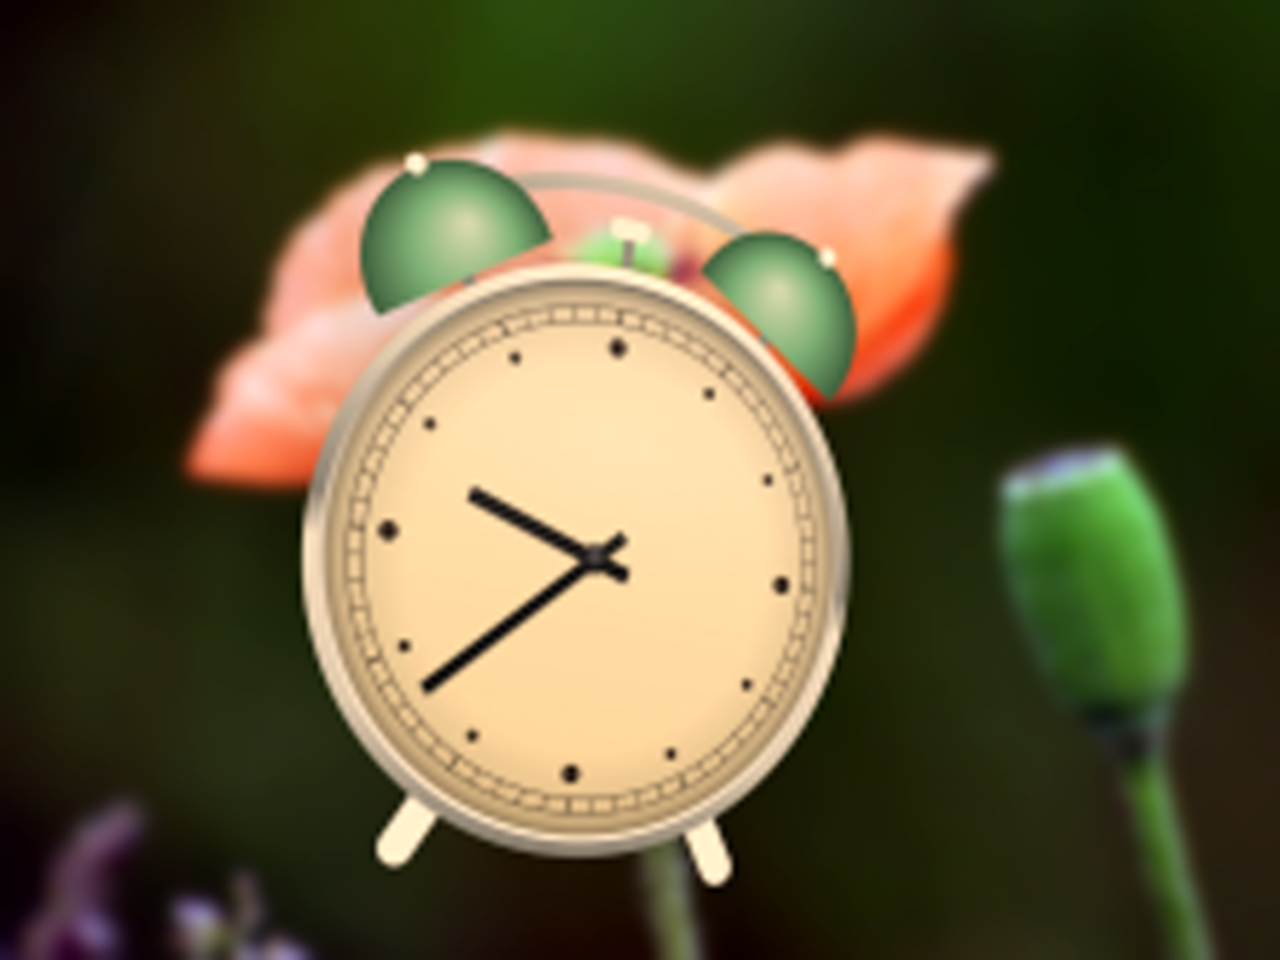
9:38
